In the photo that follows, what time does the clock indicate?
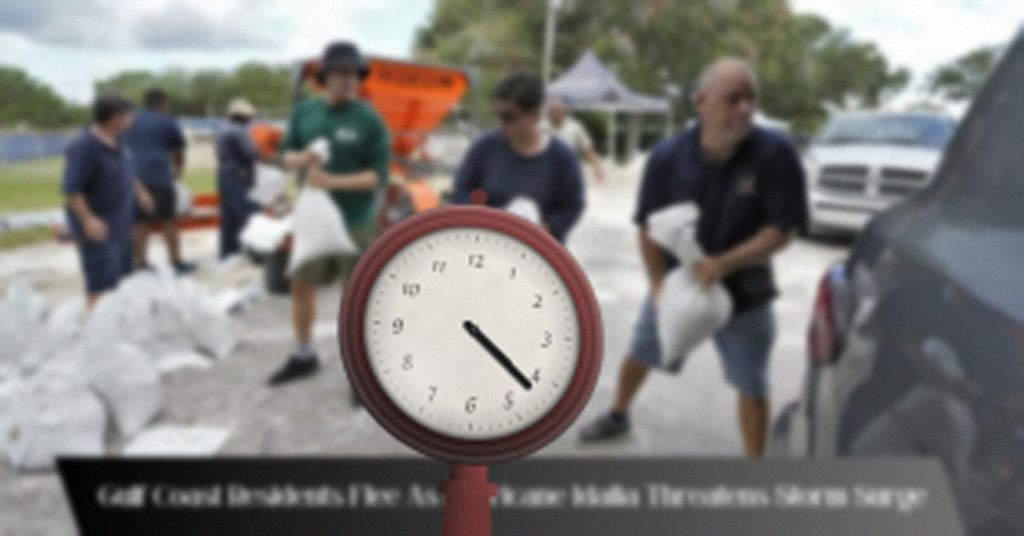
4:22
